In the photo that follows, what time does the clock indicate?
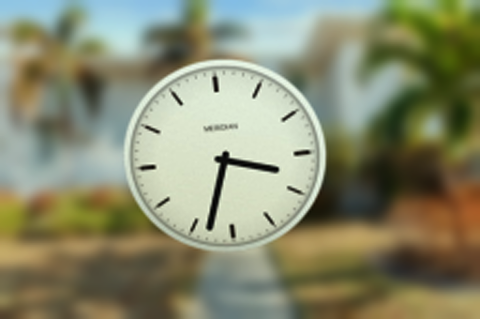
3:33
